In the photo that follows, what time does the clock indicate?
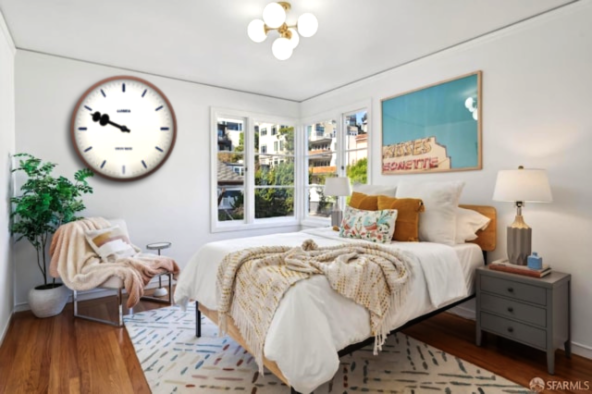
9:49
